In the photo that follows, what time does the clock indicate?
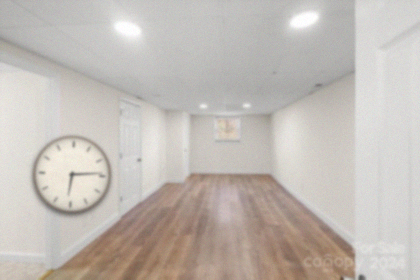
6:14
